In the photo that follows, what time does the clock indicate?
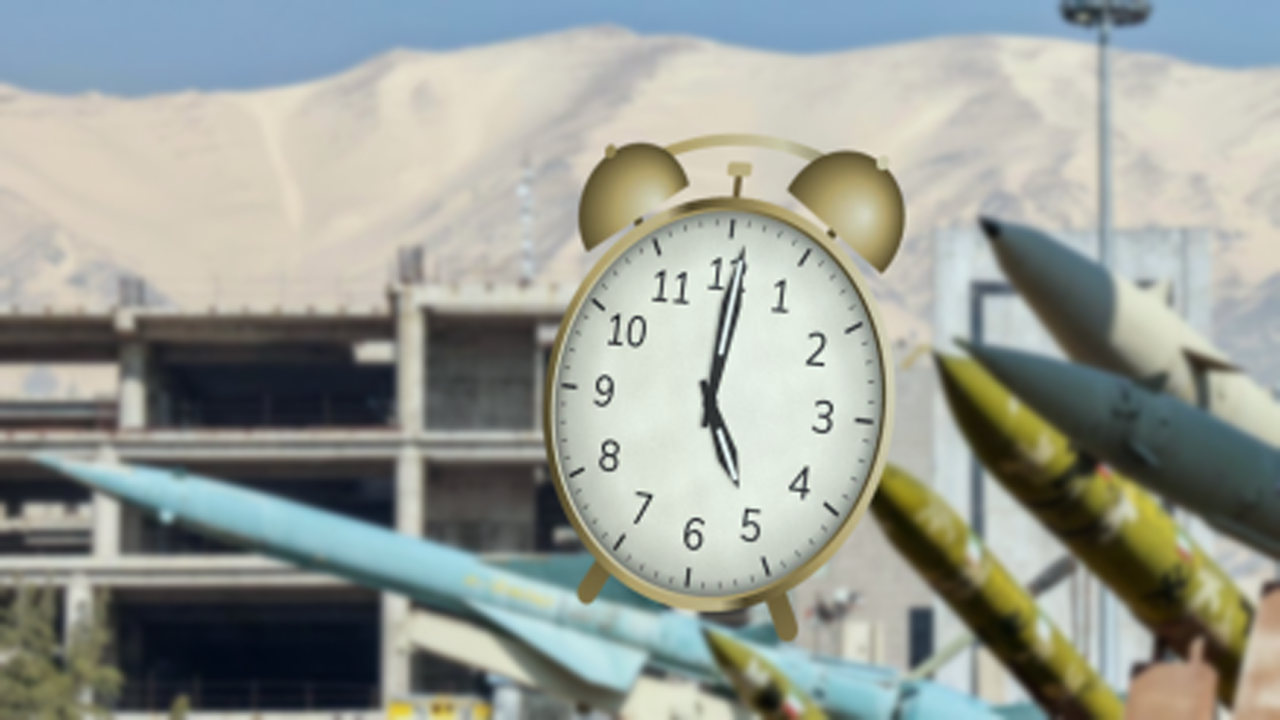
5:01
